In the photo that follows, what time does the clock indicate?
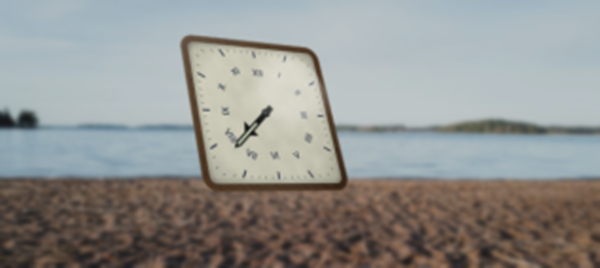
7:38
